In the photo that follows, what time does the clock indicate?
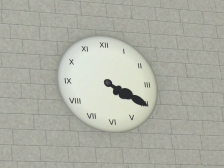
4:20
